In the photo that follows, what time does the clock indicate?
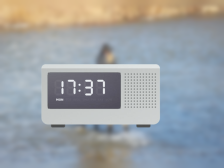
17:37
